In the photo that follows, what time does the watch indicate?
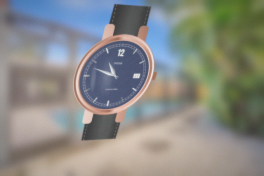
10:48
